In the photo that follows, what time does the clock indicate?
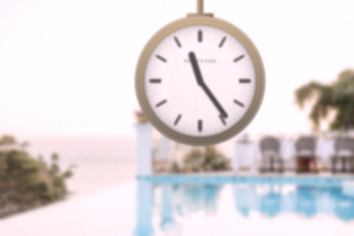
11:24
